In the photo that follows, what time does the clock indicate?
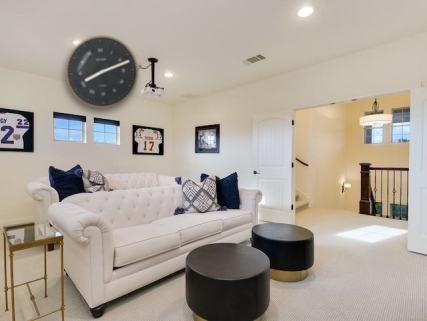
8:12
